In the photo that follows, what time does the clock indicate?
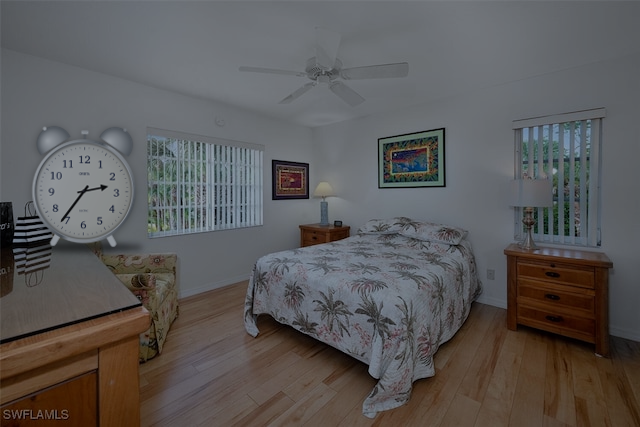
2:36
